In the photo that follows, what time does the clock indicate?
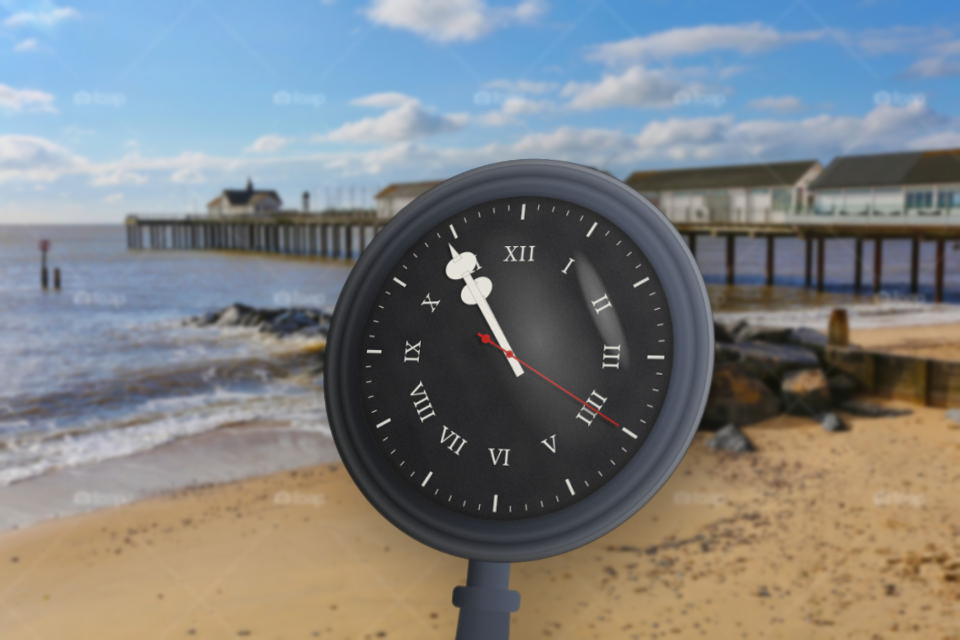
10:54:20
